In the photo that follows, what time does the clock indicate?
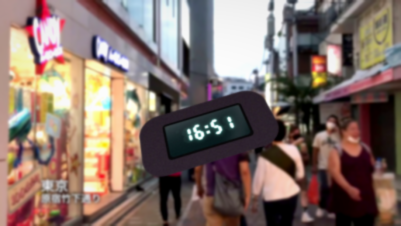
16:51
